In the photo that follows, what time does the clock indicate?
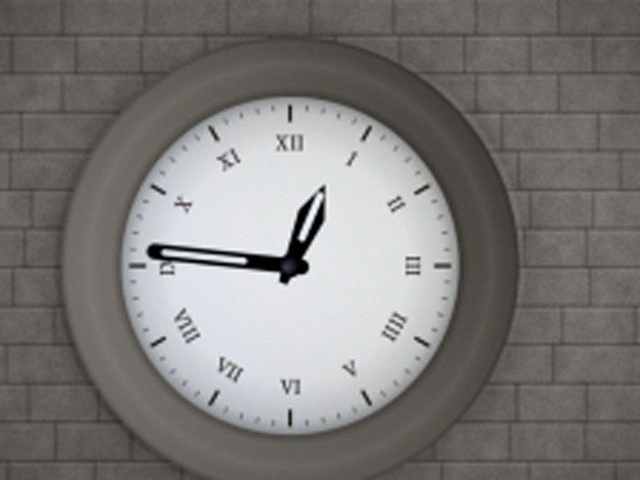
12:46
